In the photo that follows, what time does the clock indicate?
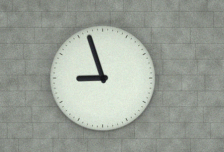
8:57
